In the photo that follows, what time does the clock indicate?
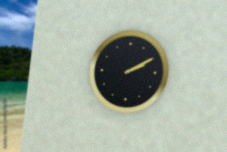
2:10
